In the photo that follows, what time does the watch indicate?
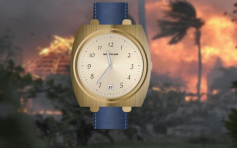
11:36
